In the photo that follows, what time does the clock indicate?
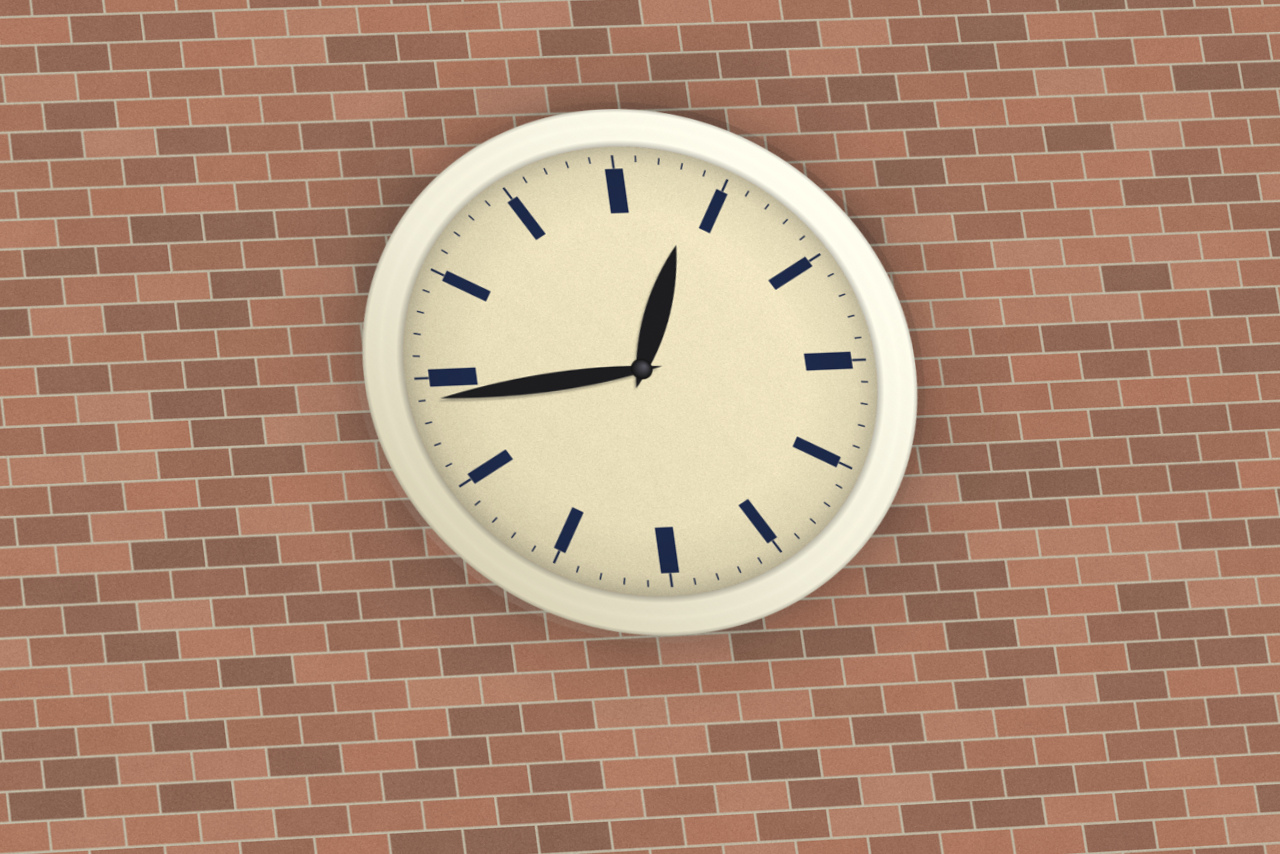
12:44
